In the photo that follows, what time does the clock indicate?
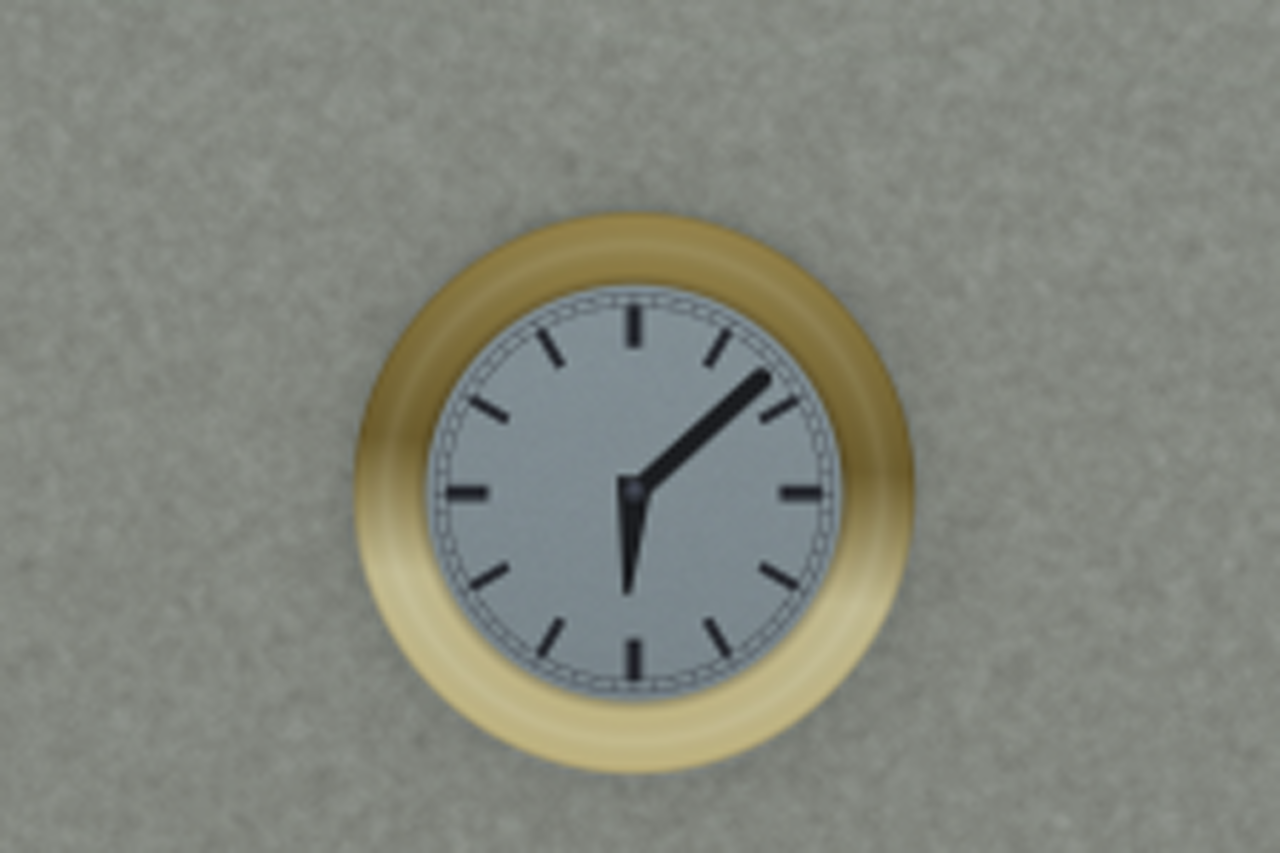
6:08
